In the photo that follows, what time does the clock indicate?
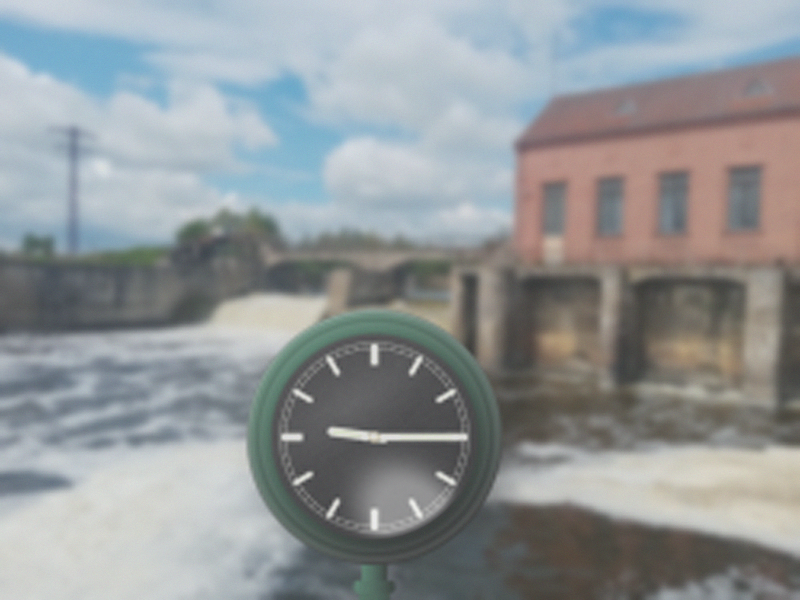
9:15
